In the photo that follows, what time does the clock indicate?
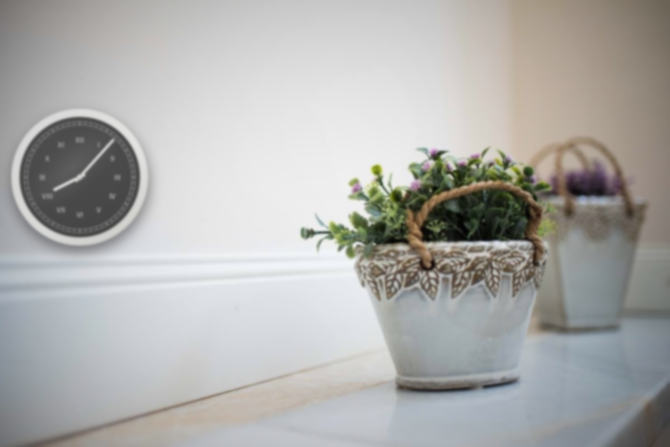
8:07
